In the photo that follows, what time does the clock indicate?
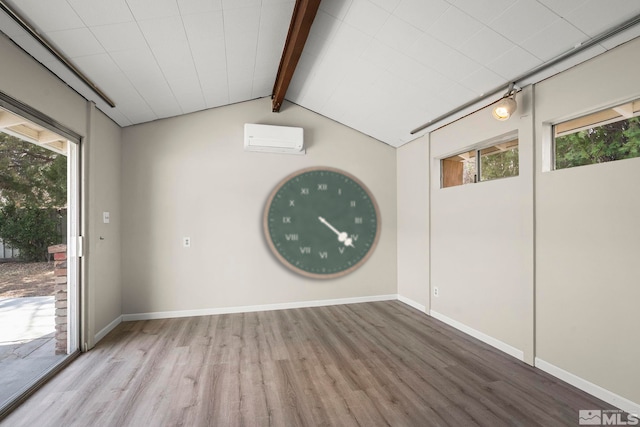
4:22
